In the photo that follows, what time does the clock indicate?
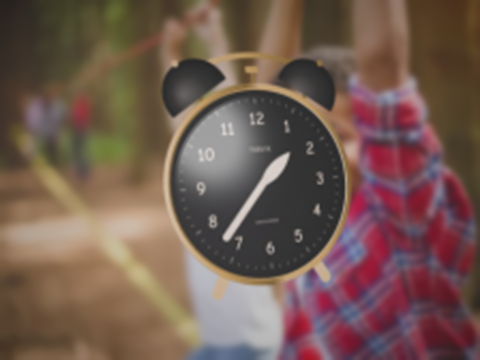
1:37
